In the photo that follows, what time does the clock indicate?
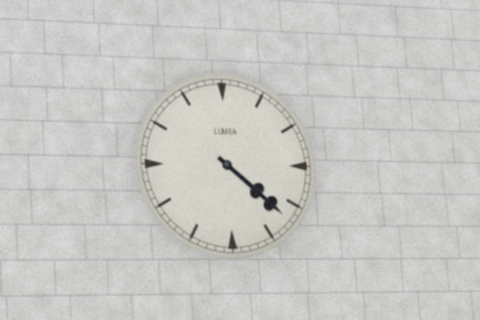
4:22
